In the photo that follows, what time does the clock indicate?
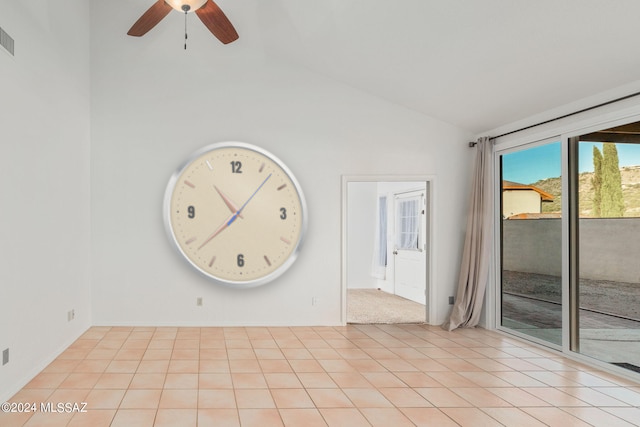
10:38:07
